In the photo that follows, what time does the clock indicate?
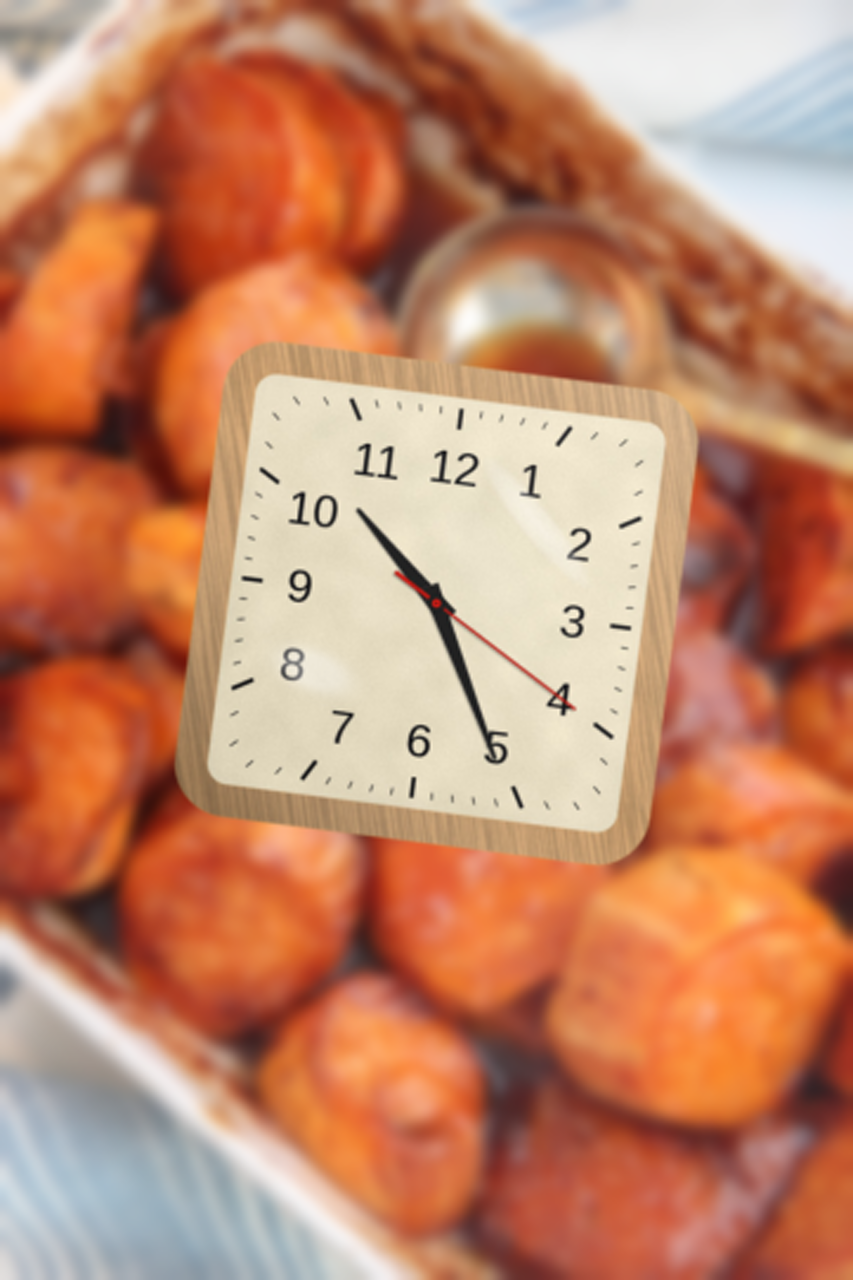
10:25:20
